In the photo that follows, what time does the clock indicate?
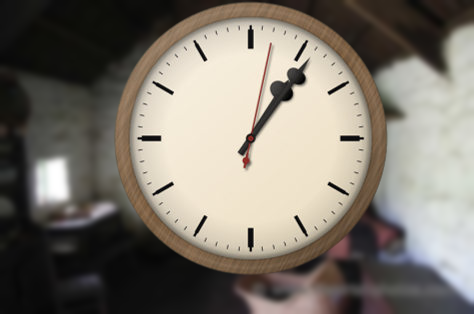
1:06:02
